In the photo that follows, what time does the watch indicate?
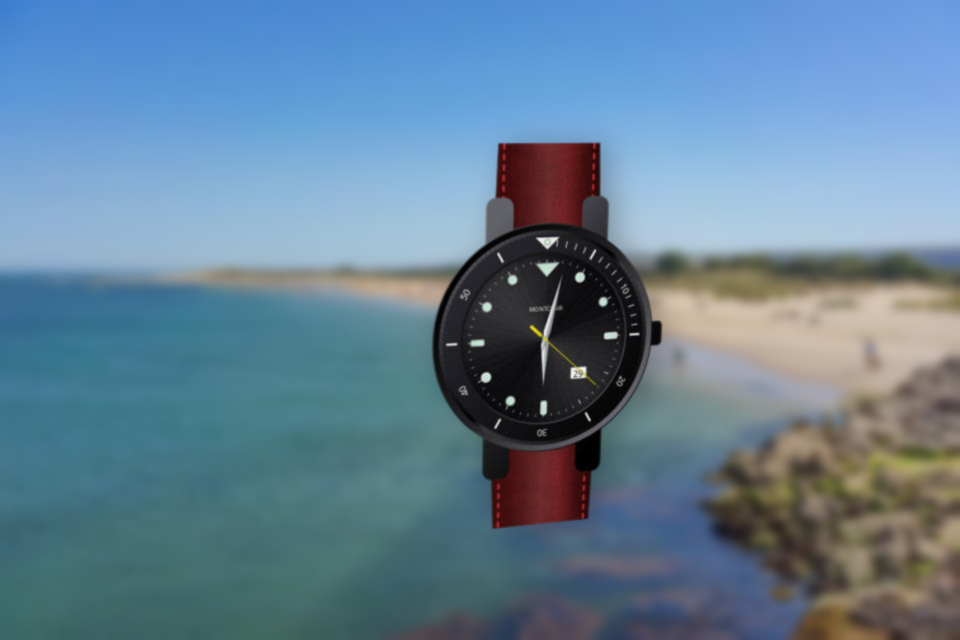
6:02:22
